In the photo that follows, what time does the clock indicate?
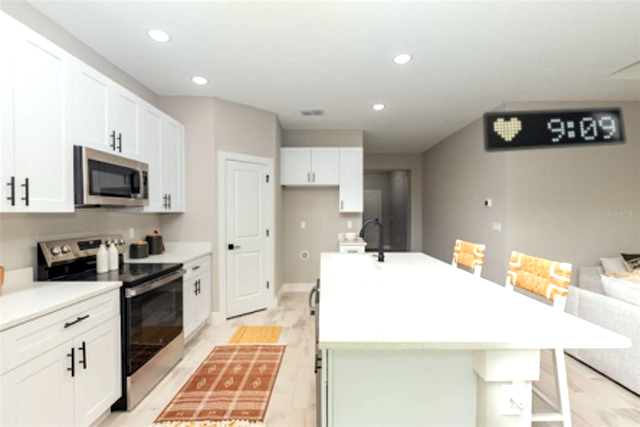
9:09
